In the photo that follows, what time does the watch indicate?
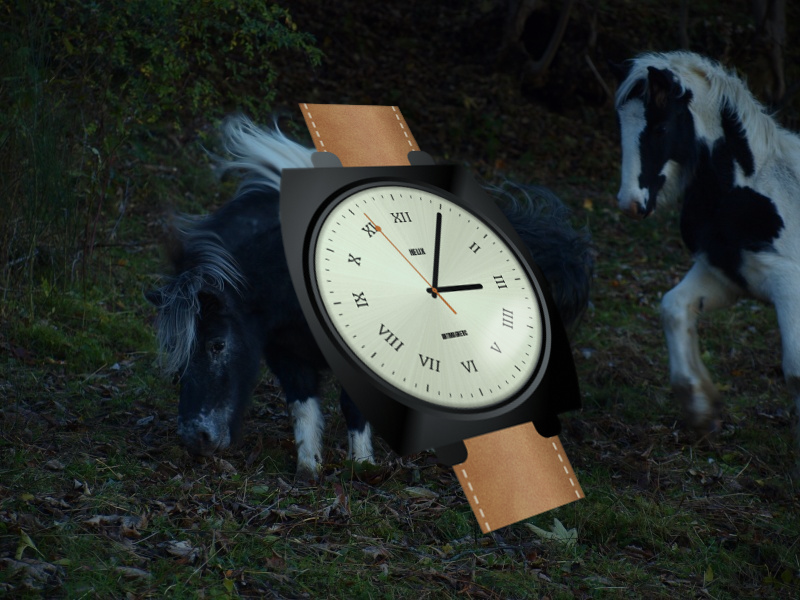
3:04:56
